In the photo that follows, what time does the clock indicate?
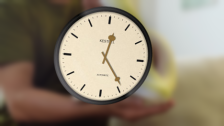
12:24
